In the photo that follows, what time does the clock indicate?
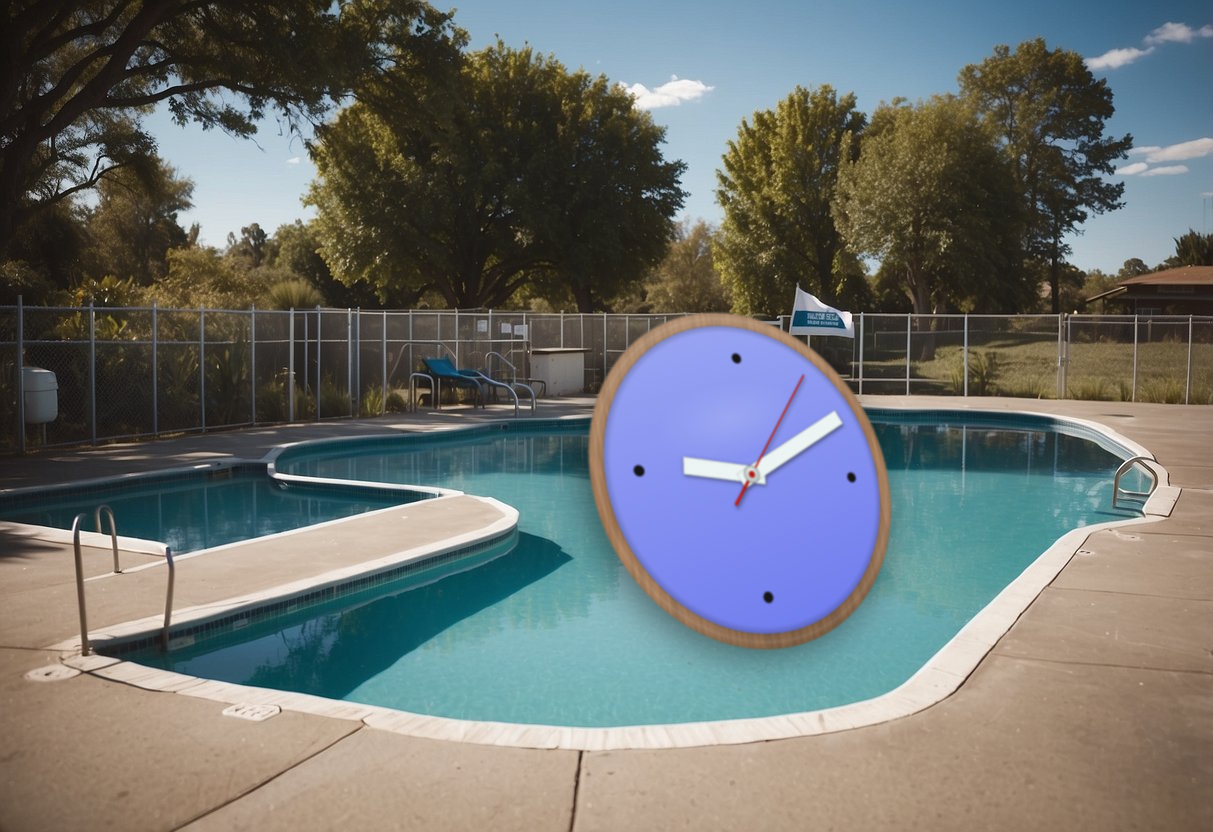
9:10:06
